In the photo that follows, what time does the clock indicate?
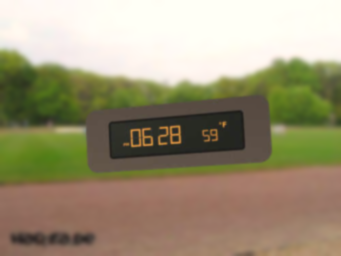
6:28
